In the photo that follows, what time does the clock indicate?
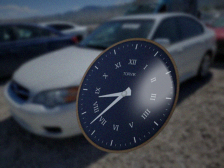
8:37
